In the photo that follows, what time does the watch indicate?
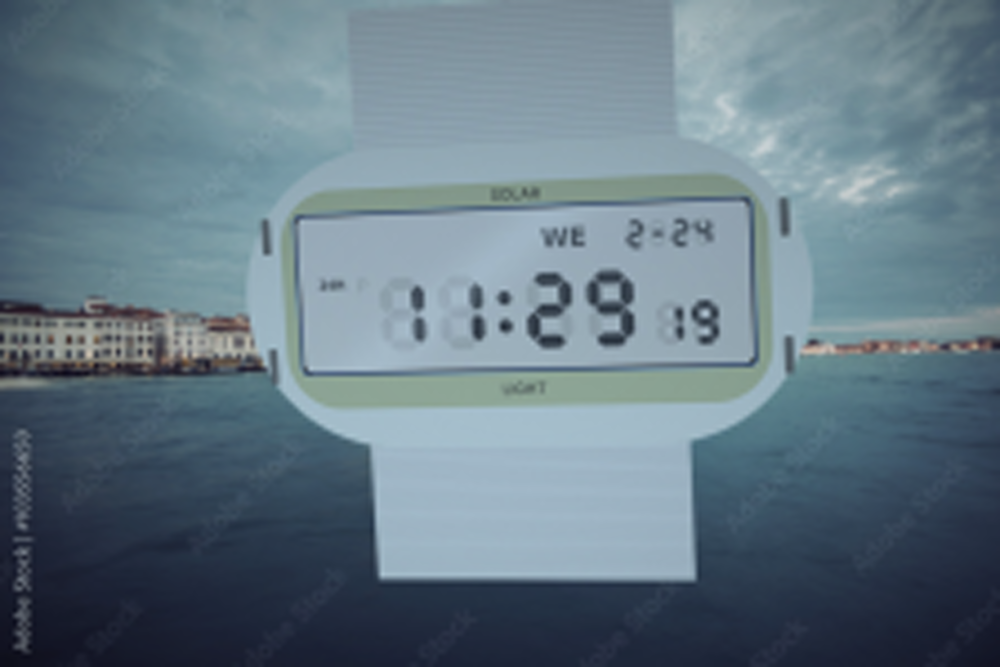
11:29:19
